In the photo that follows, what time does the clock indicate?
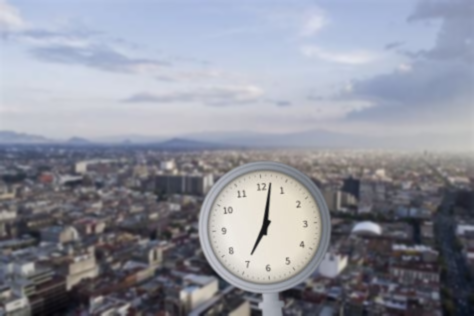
7:02
